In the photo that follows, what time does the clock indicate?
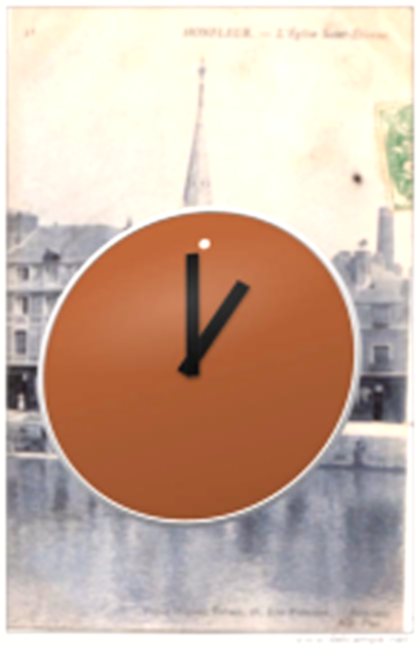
12:59
